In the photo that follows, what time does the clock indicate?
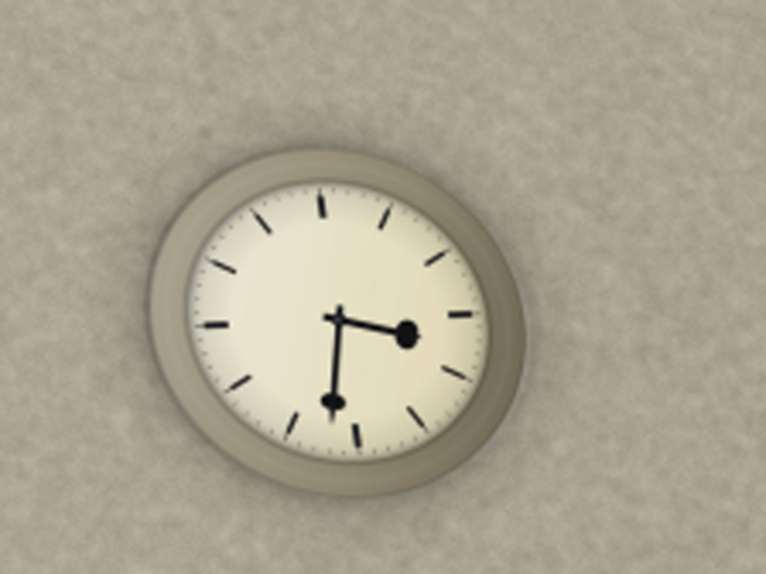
3:32
